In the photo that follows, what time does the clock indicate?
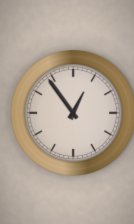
12:54
